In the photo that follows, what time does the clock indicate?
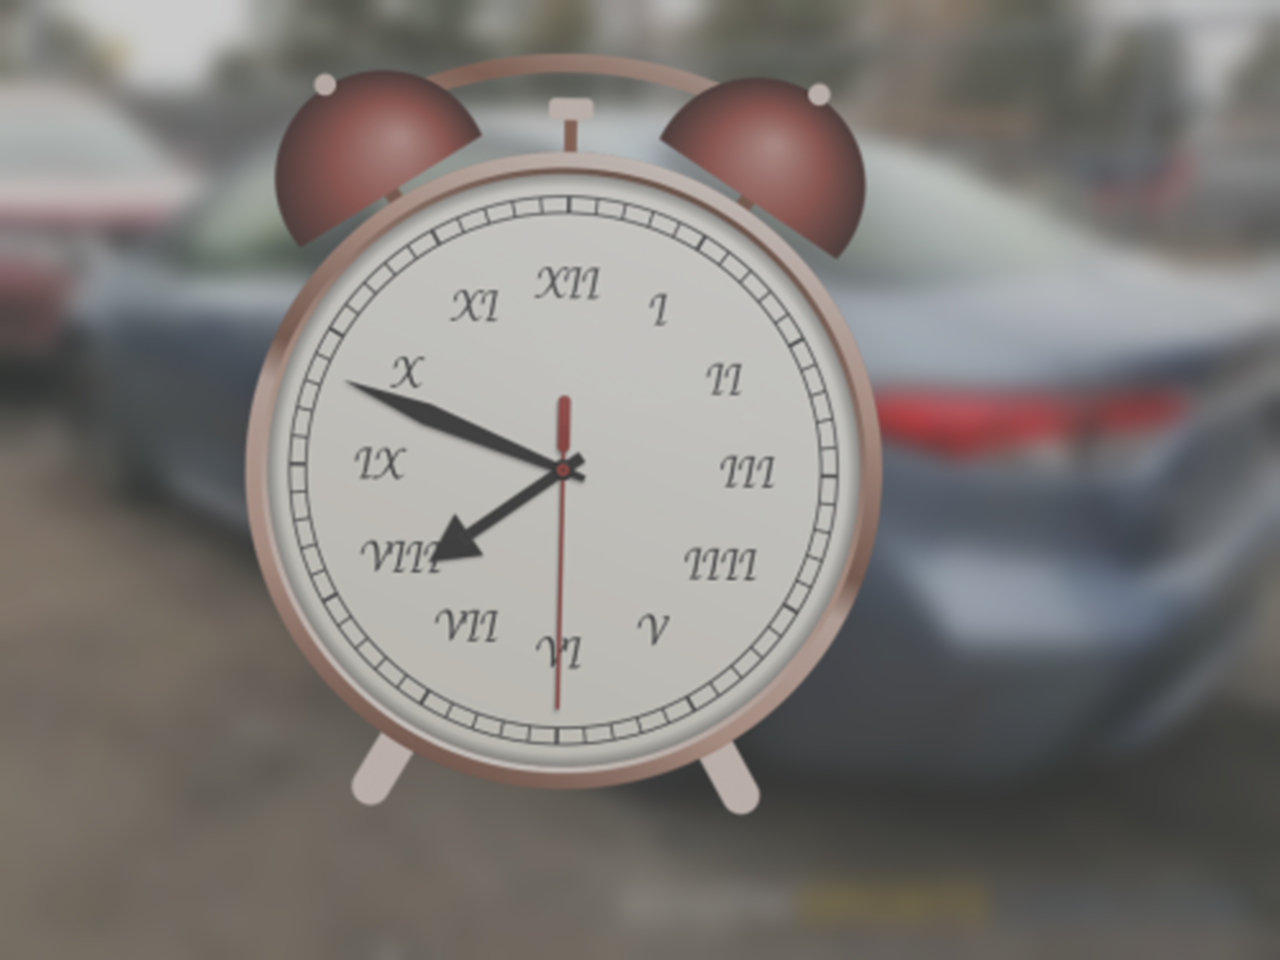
7:48:30
